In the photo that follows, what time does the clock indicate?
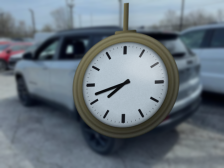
7:42
